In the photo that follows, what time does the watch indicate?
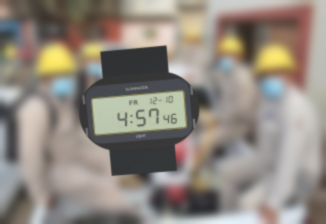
4:57:46
